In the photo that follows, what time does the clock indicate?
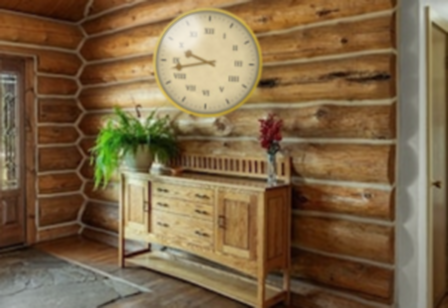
9:43
